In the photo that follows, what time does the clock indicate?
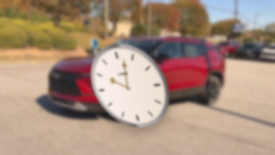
10:02
